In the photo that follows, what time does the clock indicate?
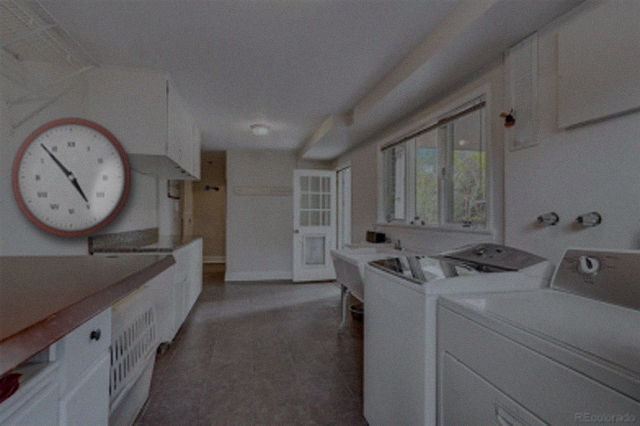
4:53
